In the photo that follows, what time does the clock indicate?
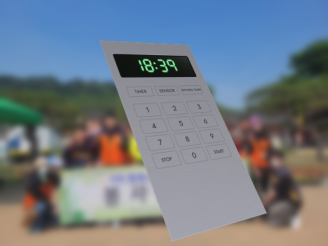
18:39
